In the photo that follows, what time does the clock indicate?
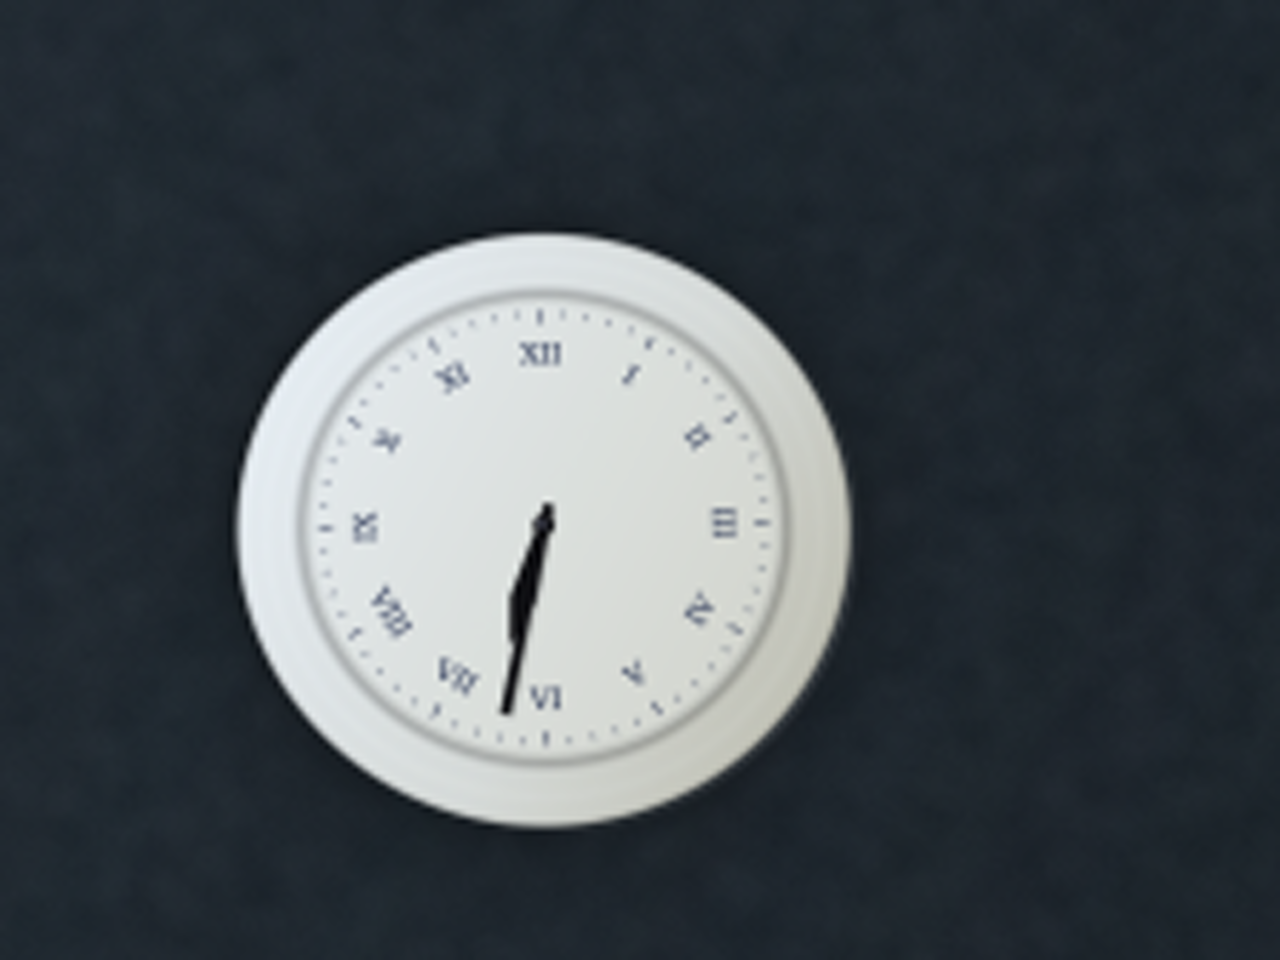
6:32
